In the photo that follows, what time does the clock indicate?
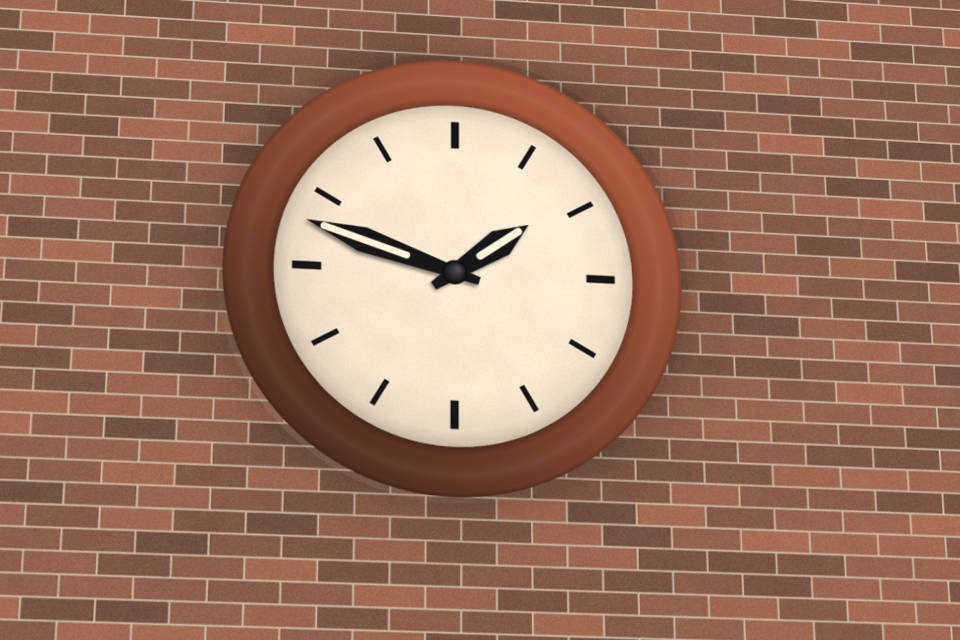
1:48
